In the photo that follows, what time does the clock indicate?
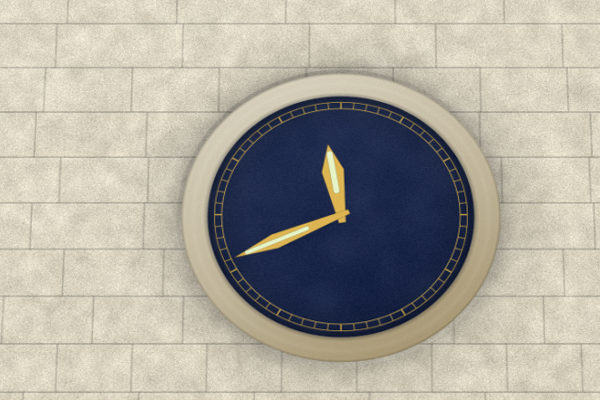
11:41
